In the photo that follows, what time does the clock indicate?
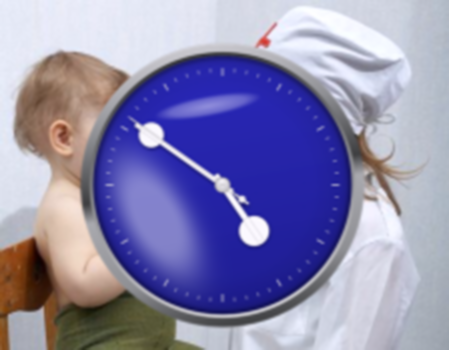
4:50:51
